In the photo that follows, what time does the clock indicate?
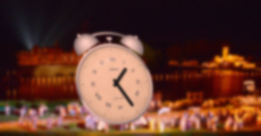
1:25
